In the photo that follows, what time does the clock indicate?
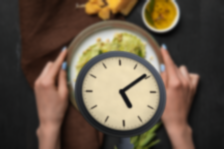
5:09
